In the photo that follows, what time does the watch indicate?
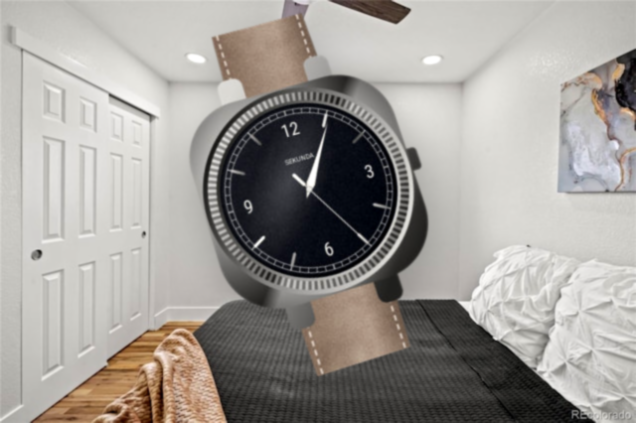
1:05:25
